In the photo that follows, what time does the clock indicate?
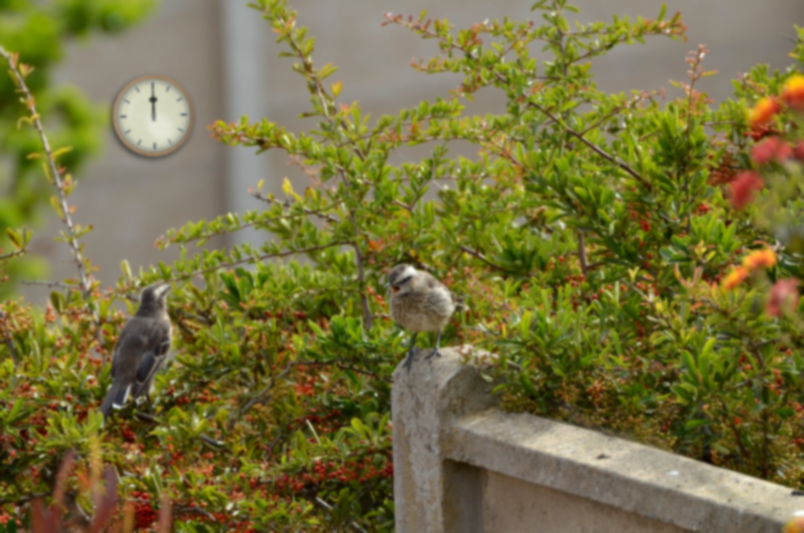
12:00
